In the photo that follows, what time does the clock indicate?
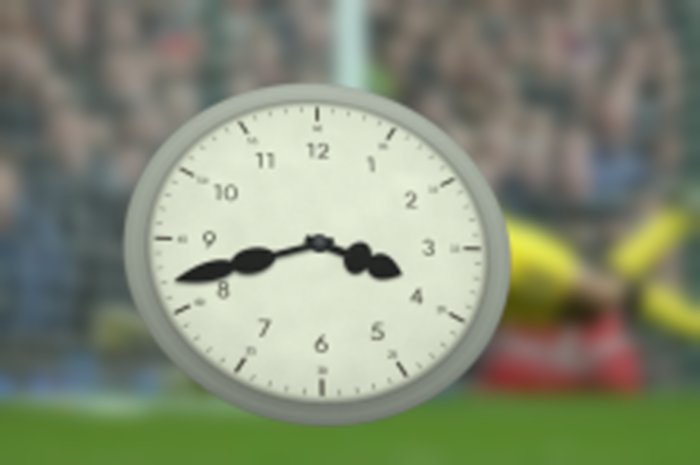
3:42
